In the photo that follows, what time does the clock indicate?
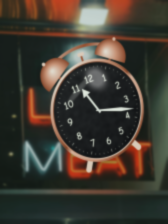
11:18
